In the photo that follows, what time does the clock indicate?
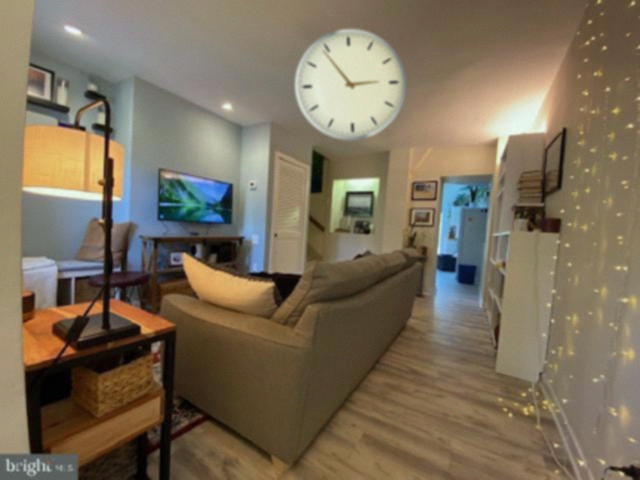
2:54
